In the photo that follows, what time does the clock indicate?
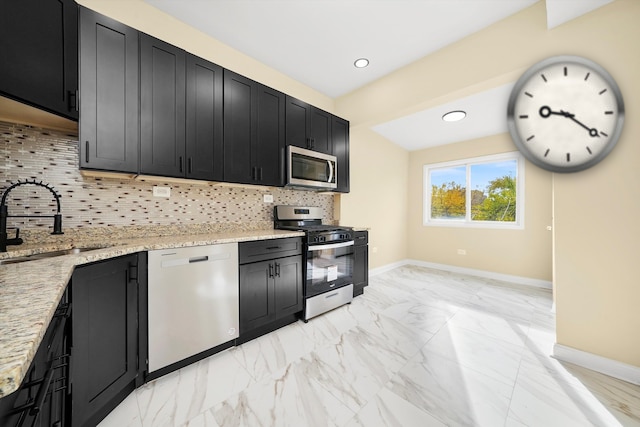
9:21
